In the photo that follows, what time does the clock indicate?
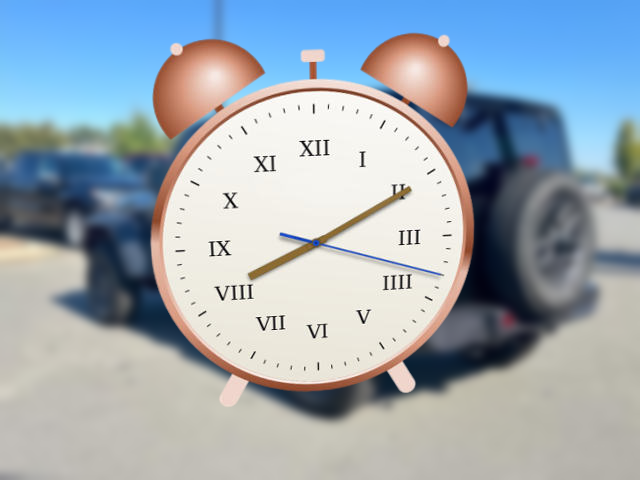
8:10:18
